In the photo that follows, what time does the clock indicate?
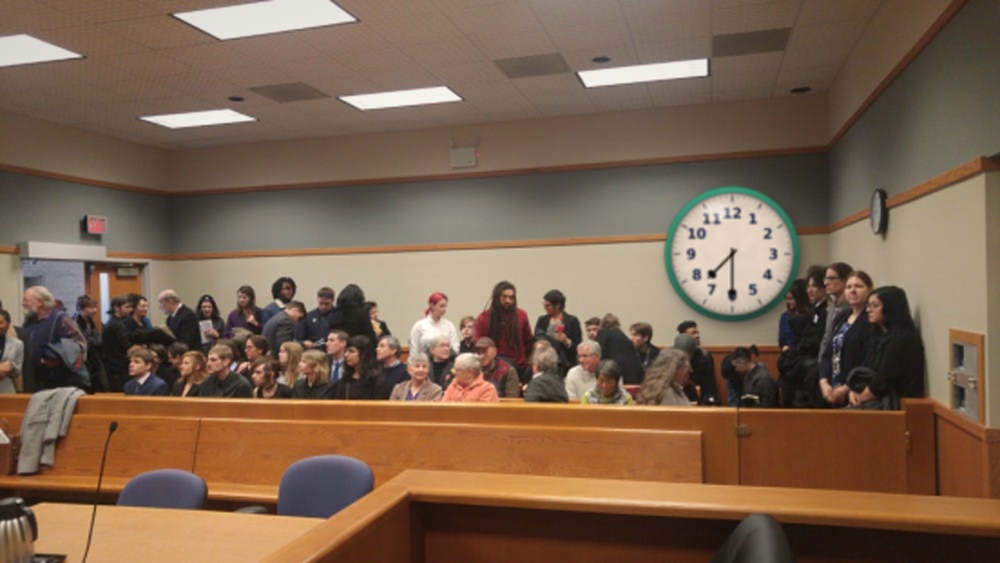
7:30
